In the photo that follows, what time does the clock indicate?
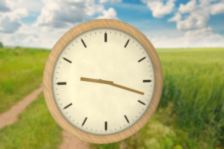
9:18
